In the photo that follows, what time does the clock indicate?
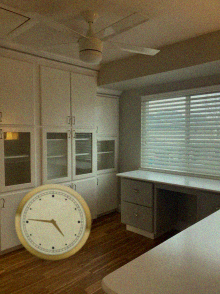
4:46
